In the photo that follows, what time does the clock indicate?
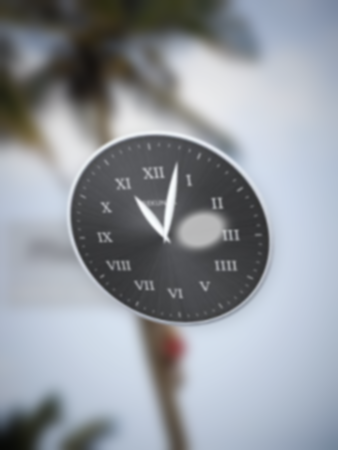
11:03
